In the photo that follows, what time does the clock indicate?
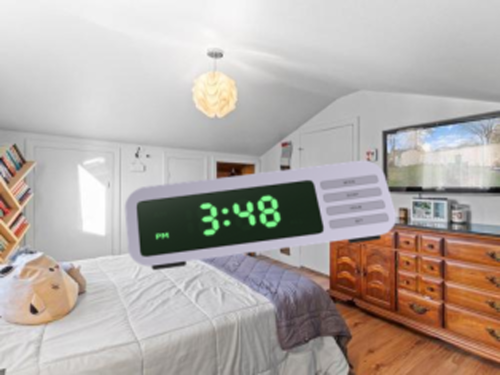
3:48
